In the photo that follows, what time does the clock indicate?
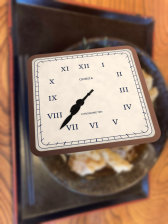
7:37
